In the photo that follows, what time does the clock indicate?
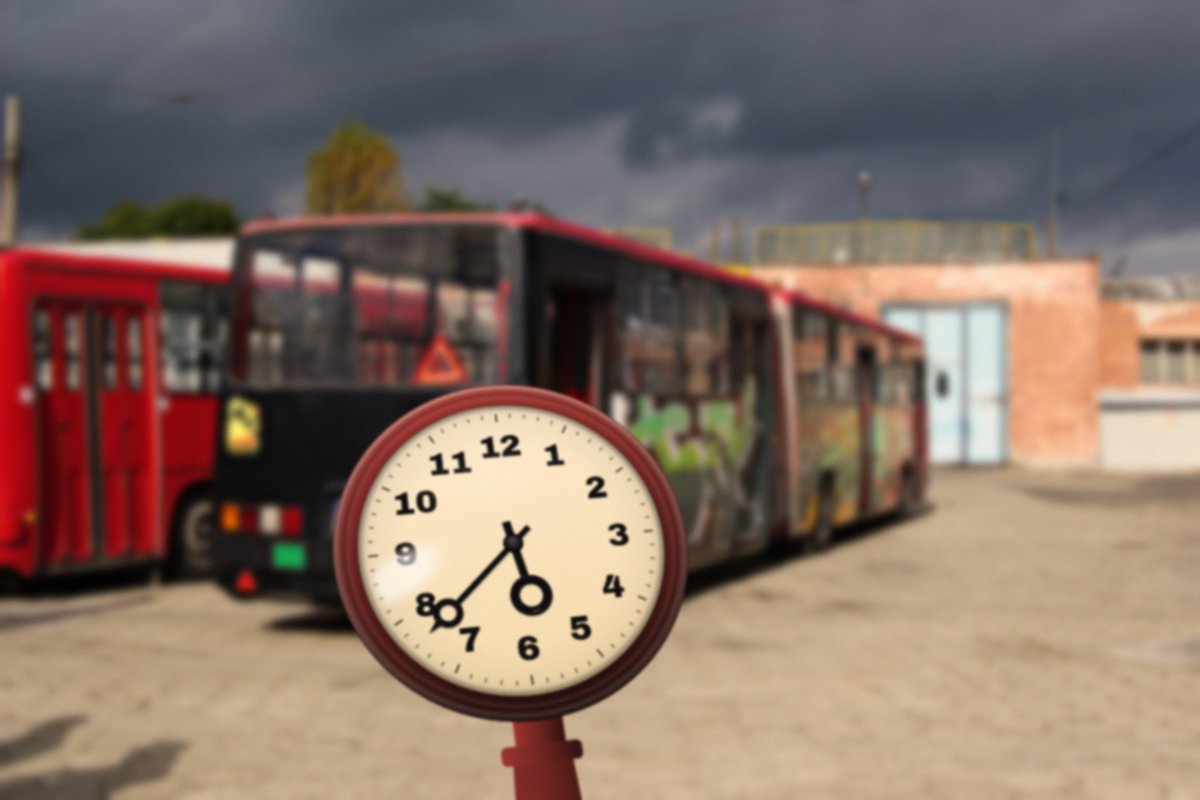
5:38
